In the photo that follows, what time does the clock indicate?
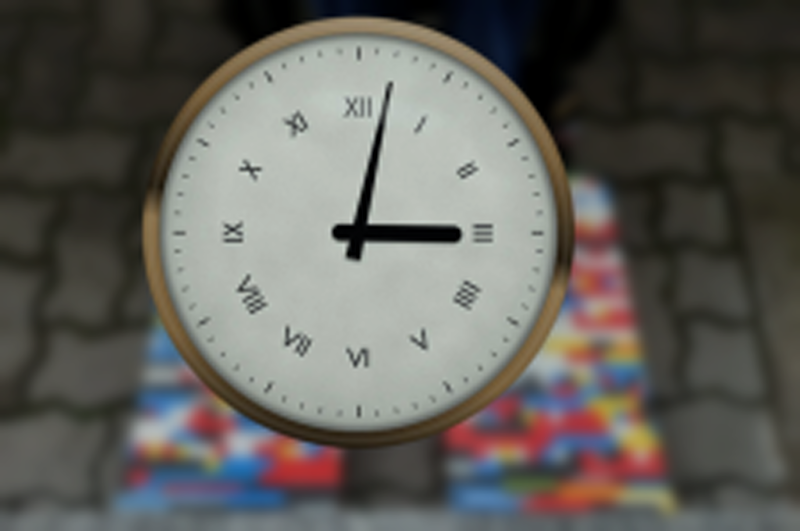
3:02
